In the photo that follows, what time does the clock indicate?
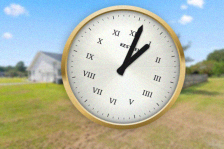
1:01
